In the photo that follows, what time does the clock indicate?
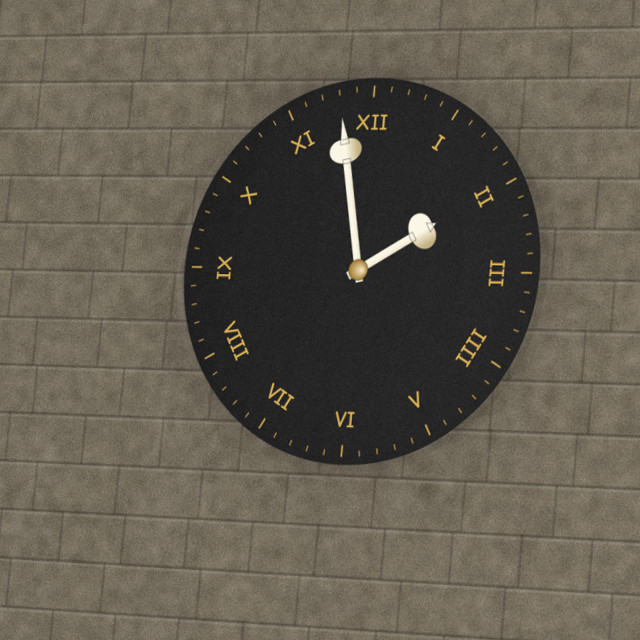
1:58
